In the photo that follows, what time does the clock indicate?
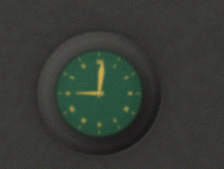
9:01
